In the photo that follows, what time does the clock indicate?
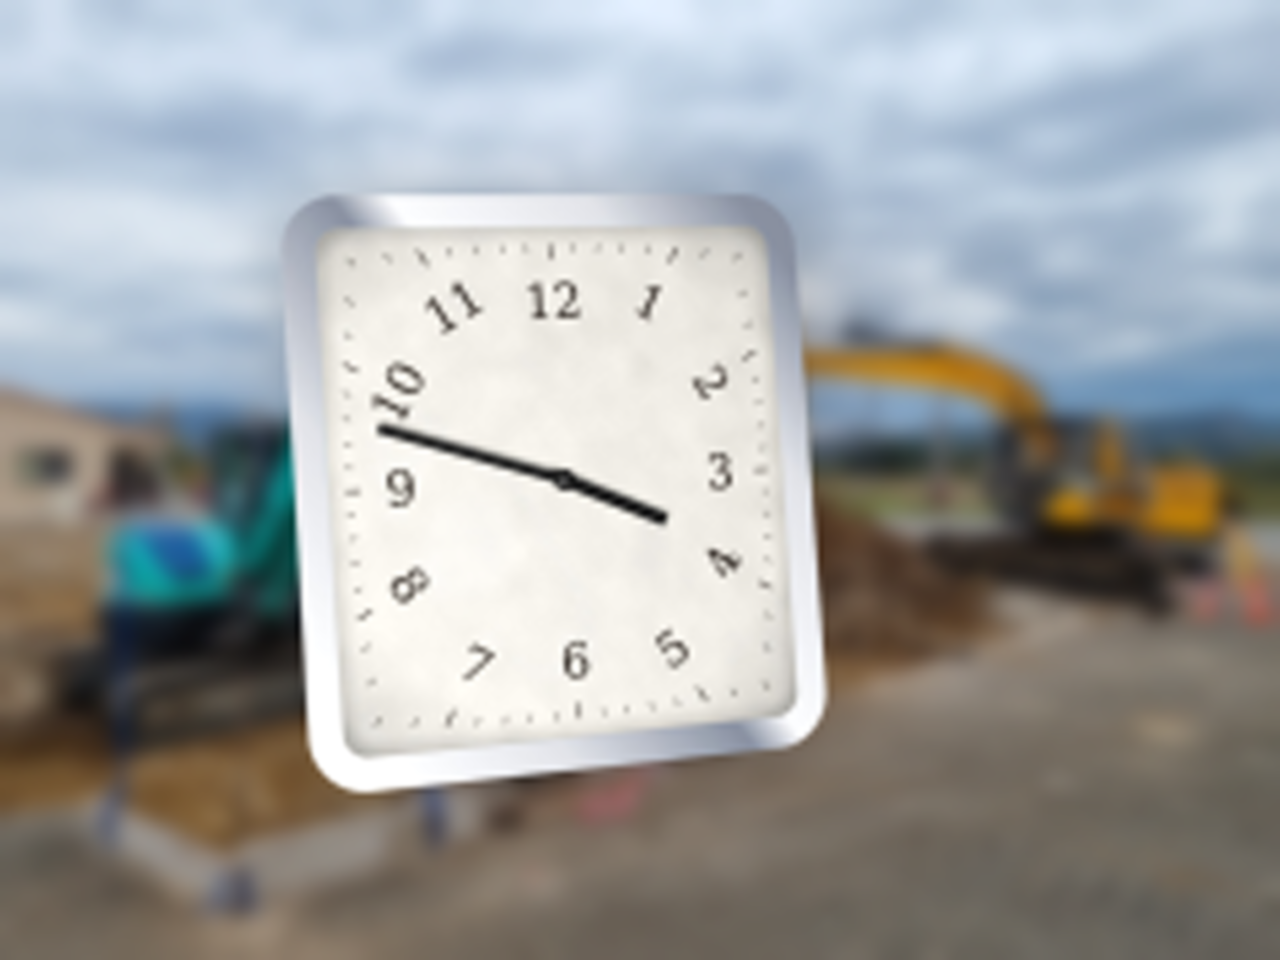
3:48
